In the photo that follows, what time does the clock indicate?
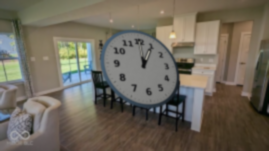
1:00
